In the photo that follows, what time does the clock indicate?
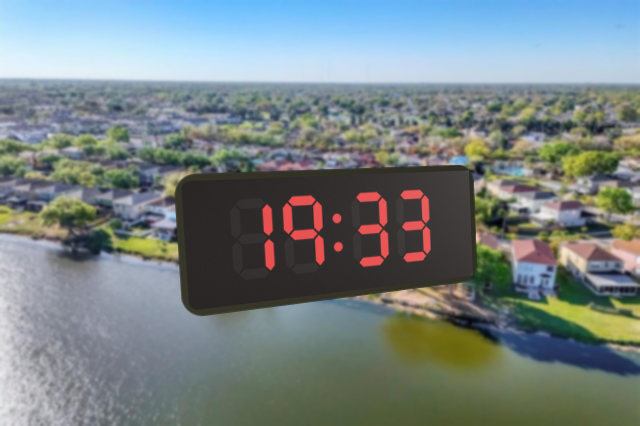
19:33
